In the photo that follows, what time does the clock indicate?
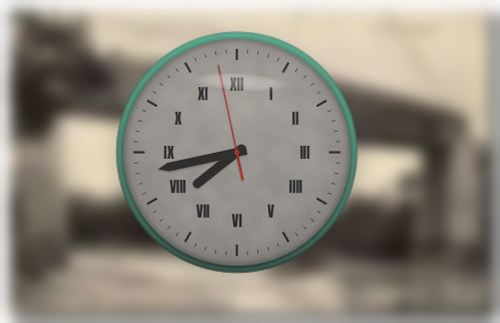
7:42:58
